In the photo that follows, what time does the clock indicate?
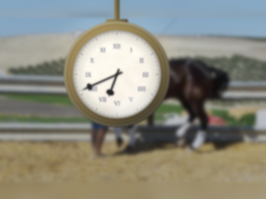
6:41
